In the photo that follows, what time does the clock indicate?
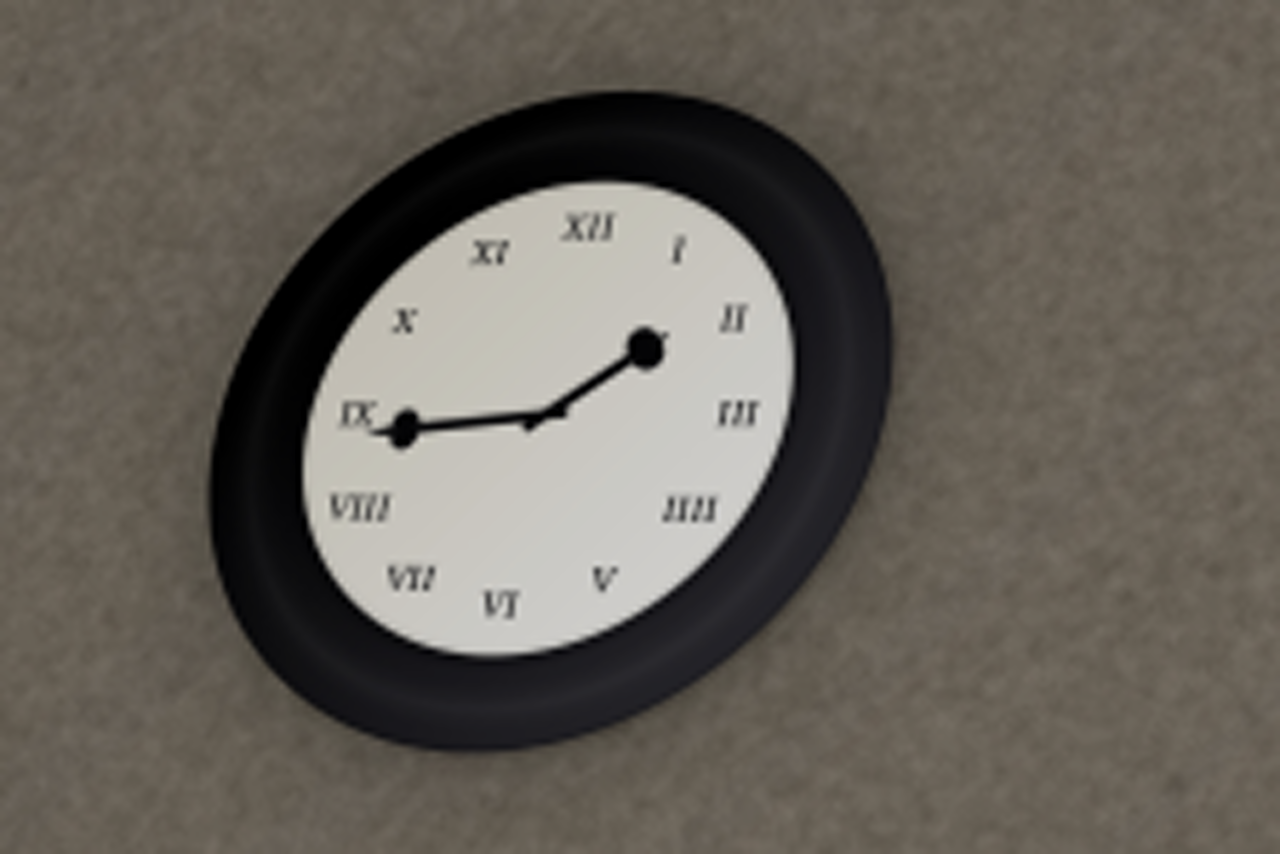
1:44
